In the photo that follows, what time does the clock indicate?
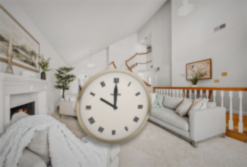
10:00
